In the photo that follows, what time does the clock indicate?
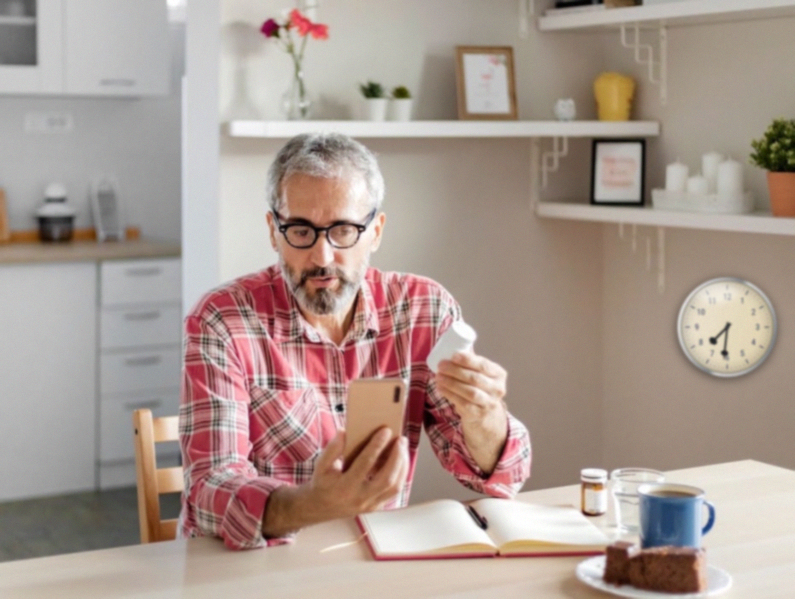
7:31
